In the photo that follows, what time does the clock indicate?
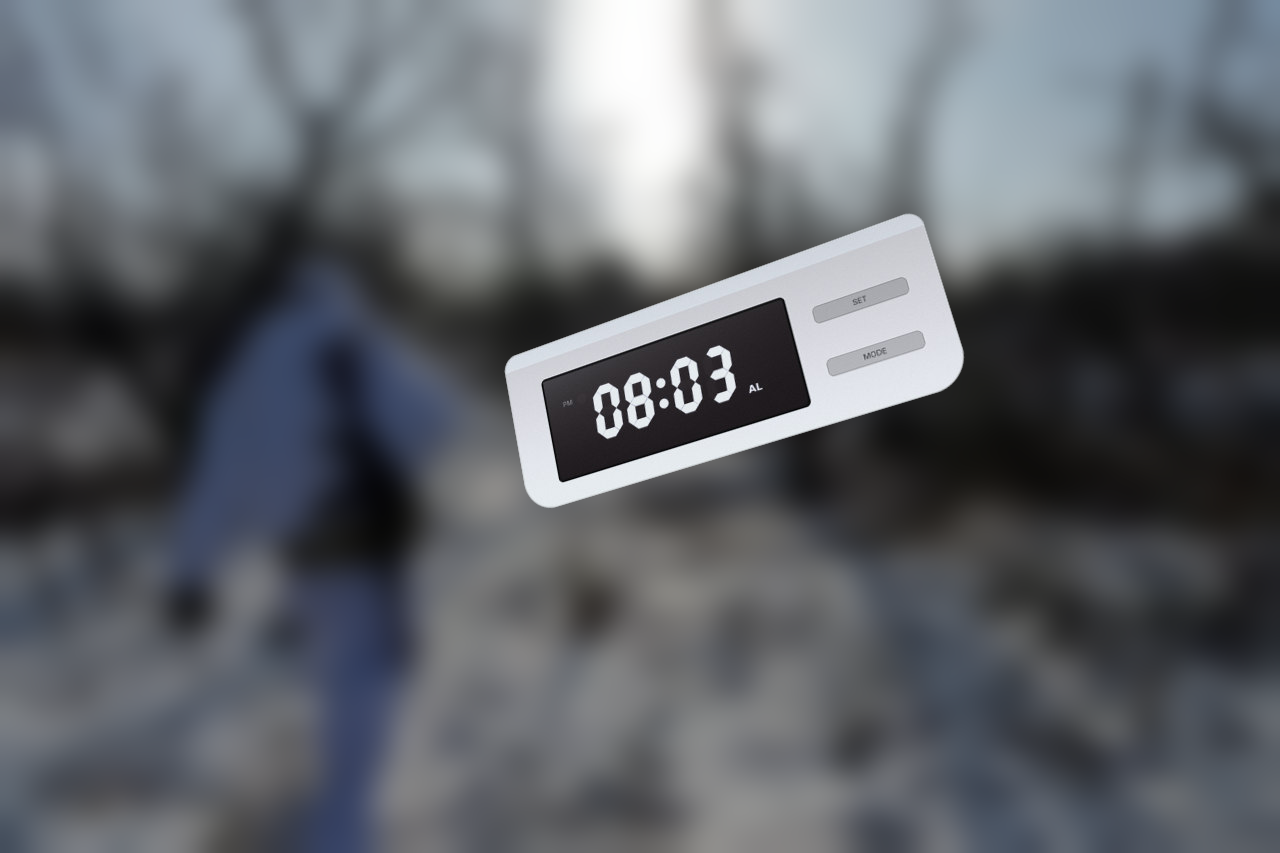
8:03
